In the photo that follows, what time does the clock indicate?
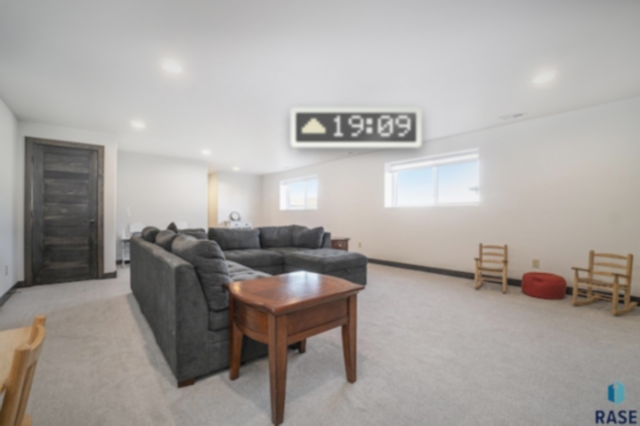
19:09
